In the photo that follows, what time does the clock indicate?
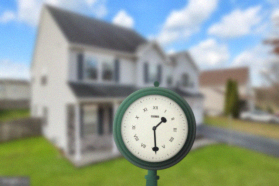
1:29
